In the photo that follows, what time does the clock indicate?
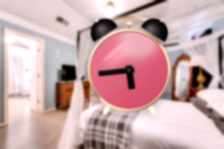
5:44
